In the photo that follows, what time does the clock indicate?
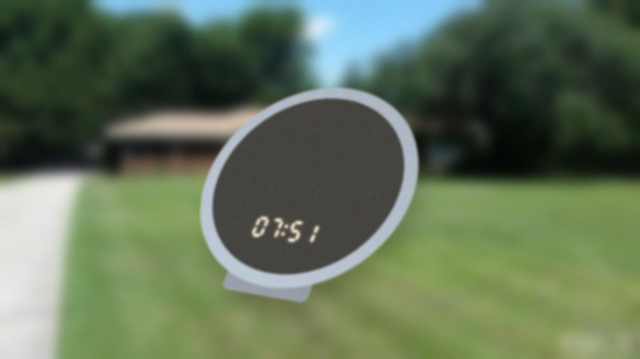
7:51
